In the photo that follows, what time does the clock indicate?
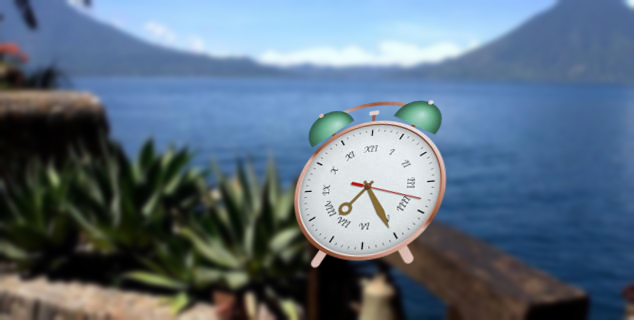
7:25:18
